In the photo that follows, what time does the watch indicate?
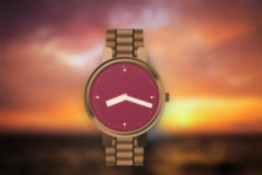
8:18
